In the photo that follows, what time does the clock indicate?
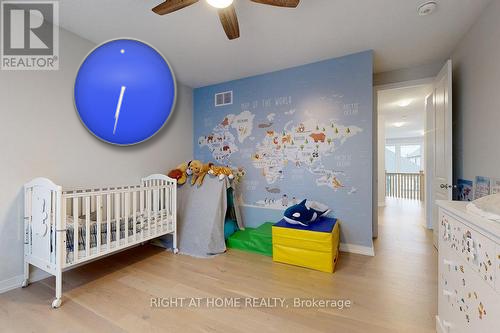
6:32
